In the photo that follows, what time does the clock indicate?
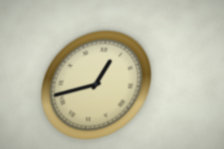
12:42
